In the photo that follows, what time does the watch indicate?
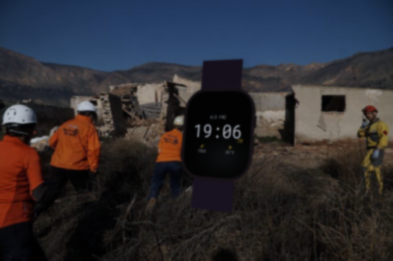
19:06
